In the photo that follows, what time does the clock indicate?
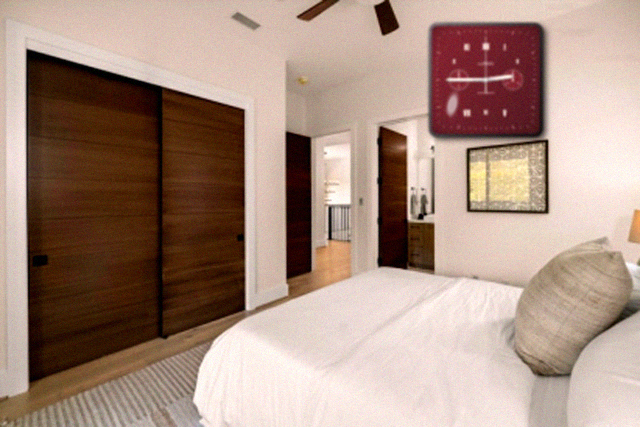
2:45
